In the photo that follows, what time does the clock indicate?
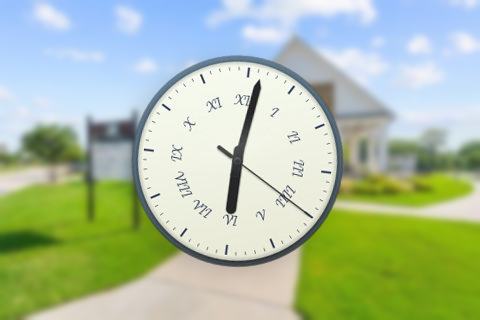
6:01:20
